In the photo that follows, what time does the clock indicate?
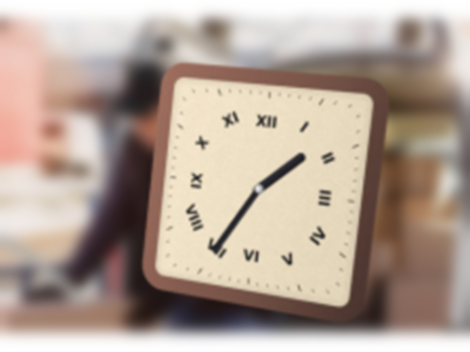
1:35
